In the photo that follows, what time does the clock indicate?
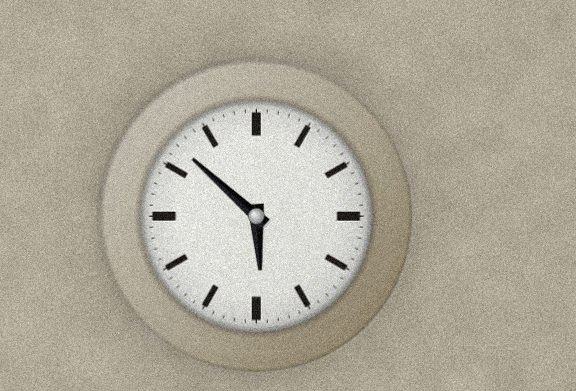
5:52
